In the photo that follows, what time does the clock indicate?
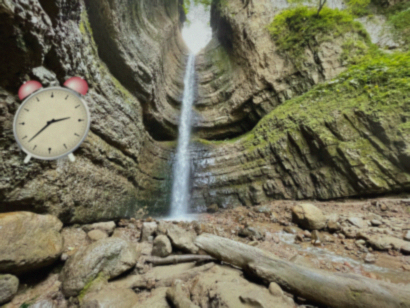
2:38
